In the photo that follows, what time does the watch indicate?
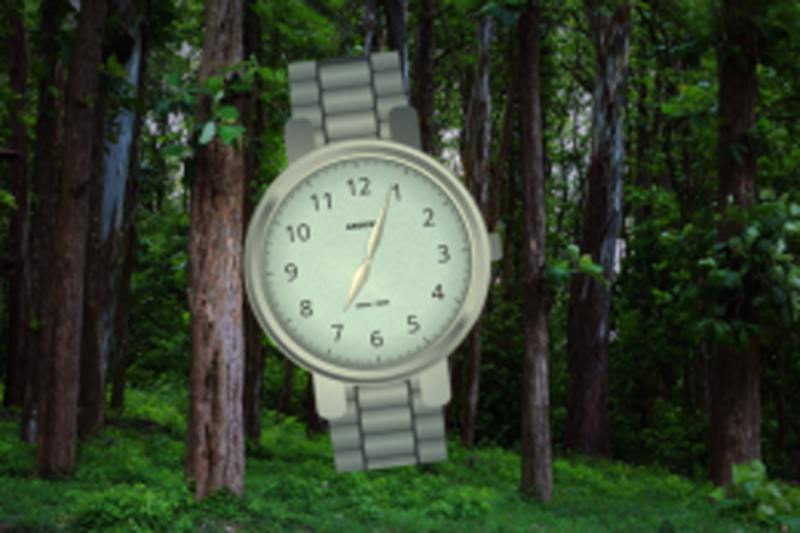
7:04
